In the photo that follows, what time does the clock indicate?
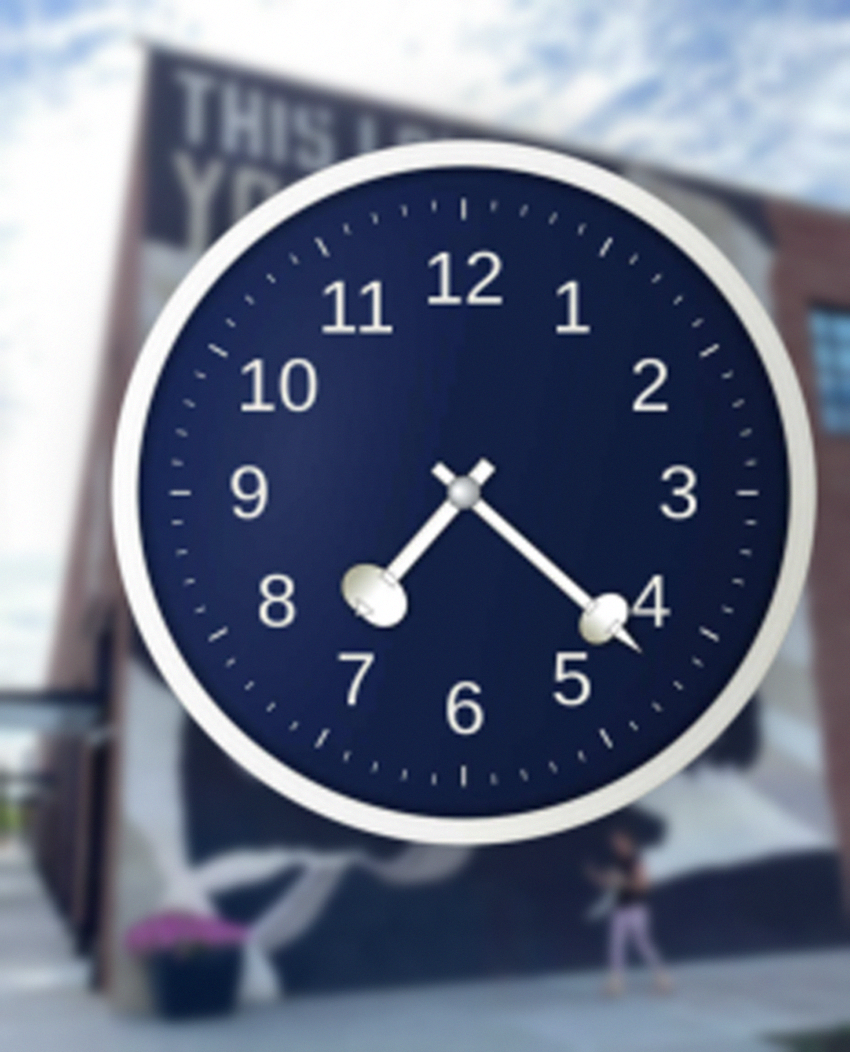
7:22
